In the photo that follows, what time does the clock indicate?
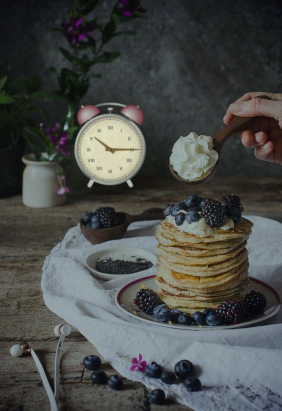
10:15
